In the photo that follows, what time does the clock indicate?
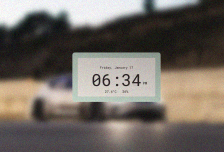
6:34
